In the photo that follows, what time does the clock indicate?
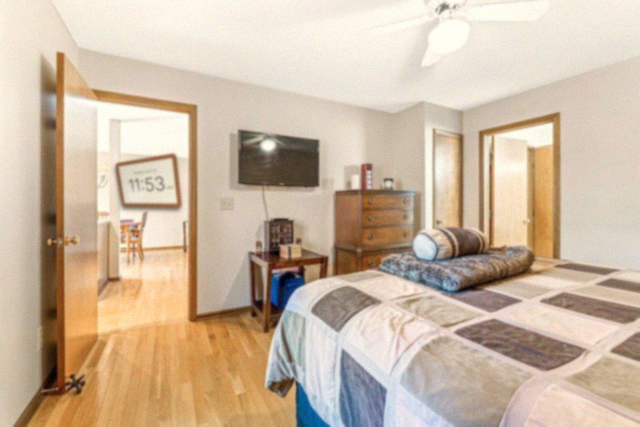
11:53
